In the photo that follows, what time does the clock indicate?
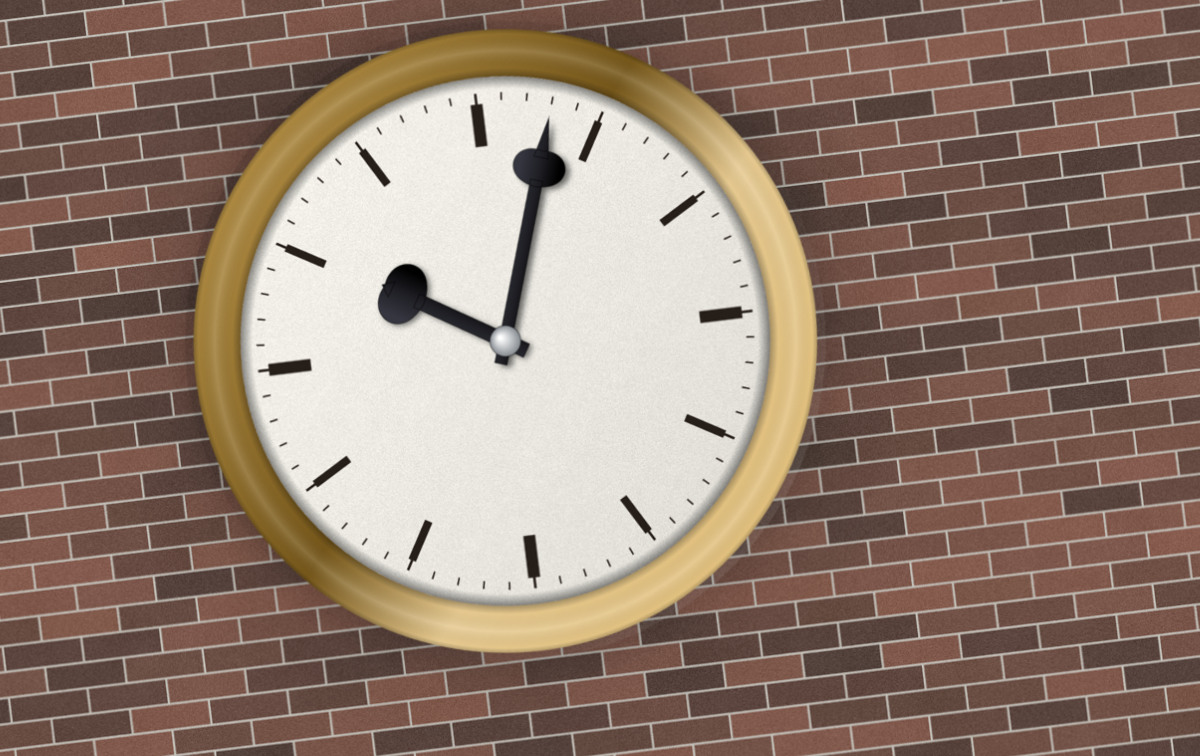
10:03
